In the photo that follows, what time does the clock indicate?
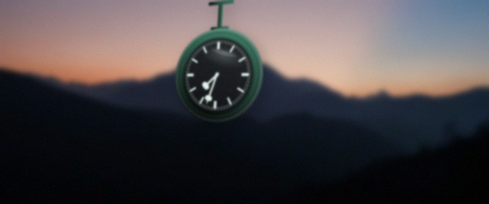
7:33
